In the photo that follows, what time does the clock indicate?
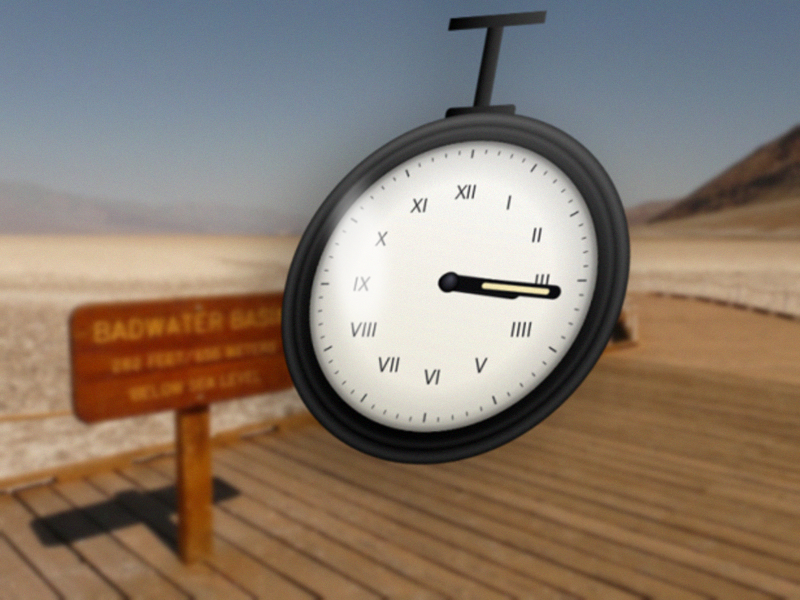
3:16
